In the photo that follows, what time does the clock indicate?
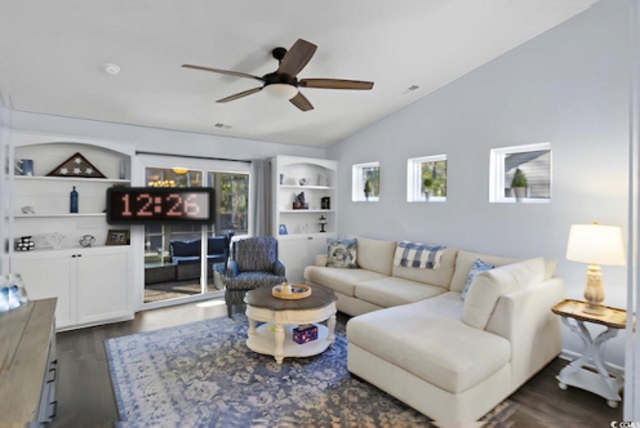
12:26
